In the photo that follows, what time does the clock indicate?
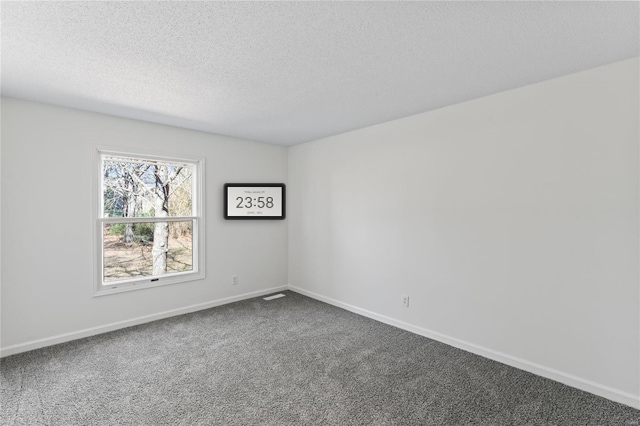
23:58
